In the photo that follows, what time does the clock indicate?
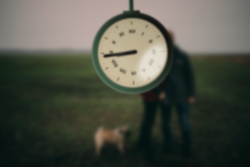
8:44
